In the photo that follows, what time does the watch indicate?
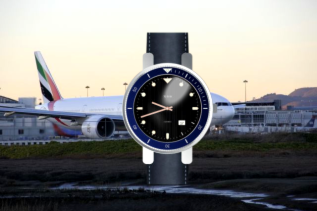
9:42
